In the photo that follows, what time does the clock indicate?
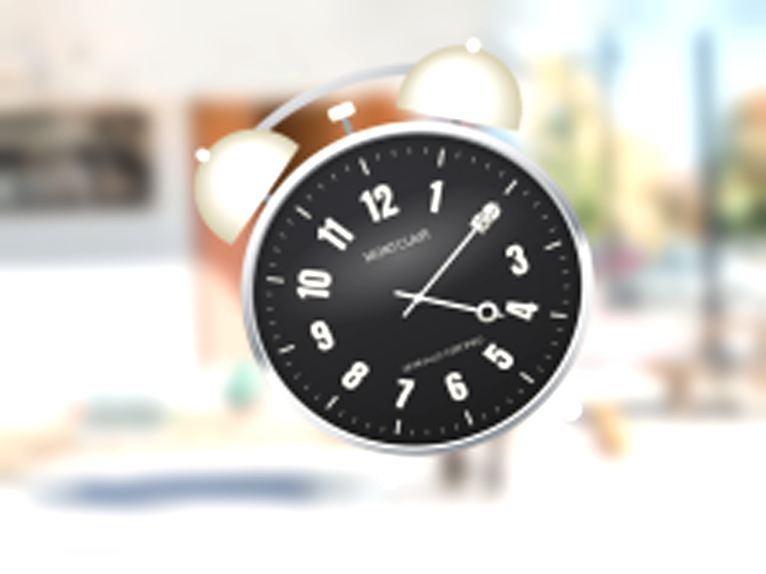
4:10
